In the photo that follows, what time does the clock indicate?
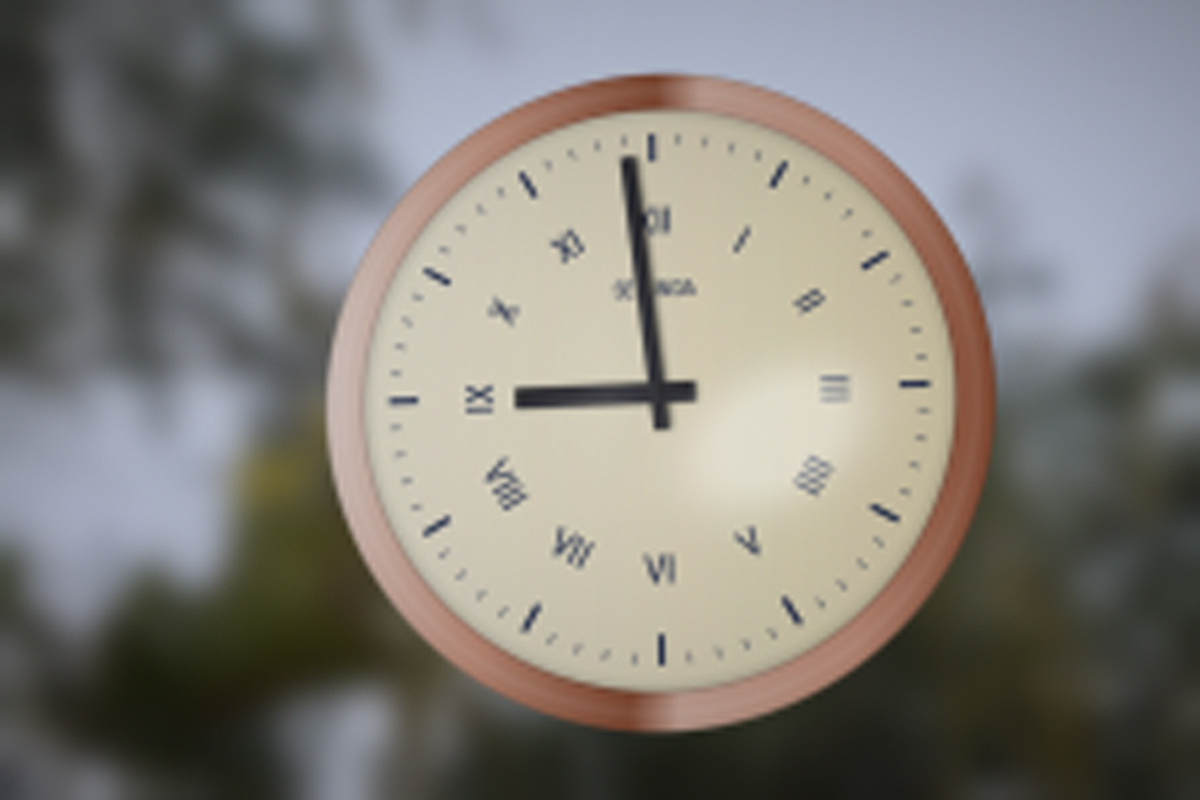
8:59
